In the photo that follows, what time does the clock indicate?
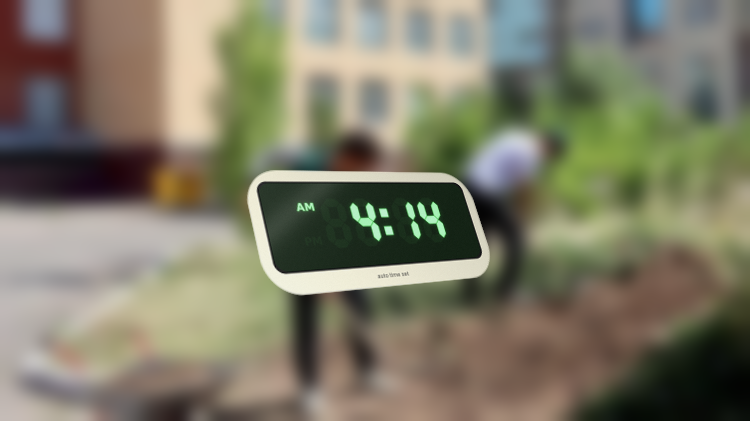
4:14
